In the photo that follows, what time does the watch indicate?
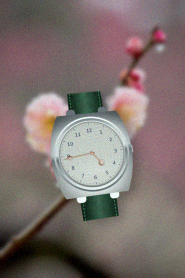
4:44
